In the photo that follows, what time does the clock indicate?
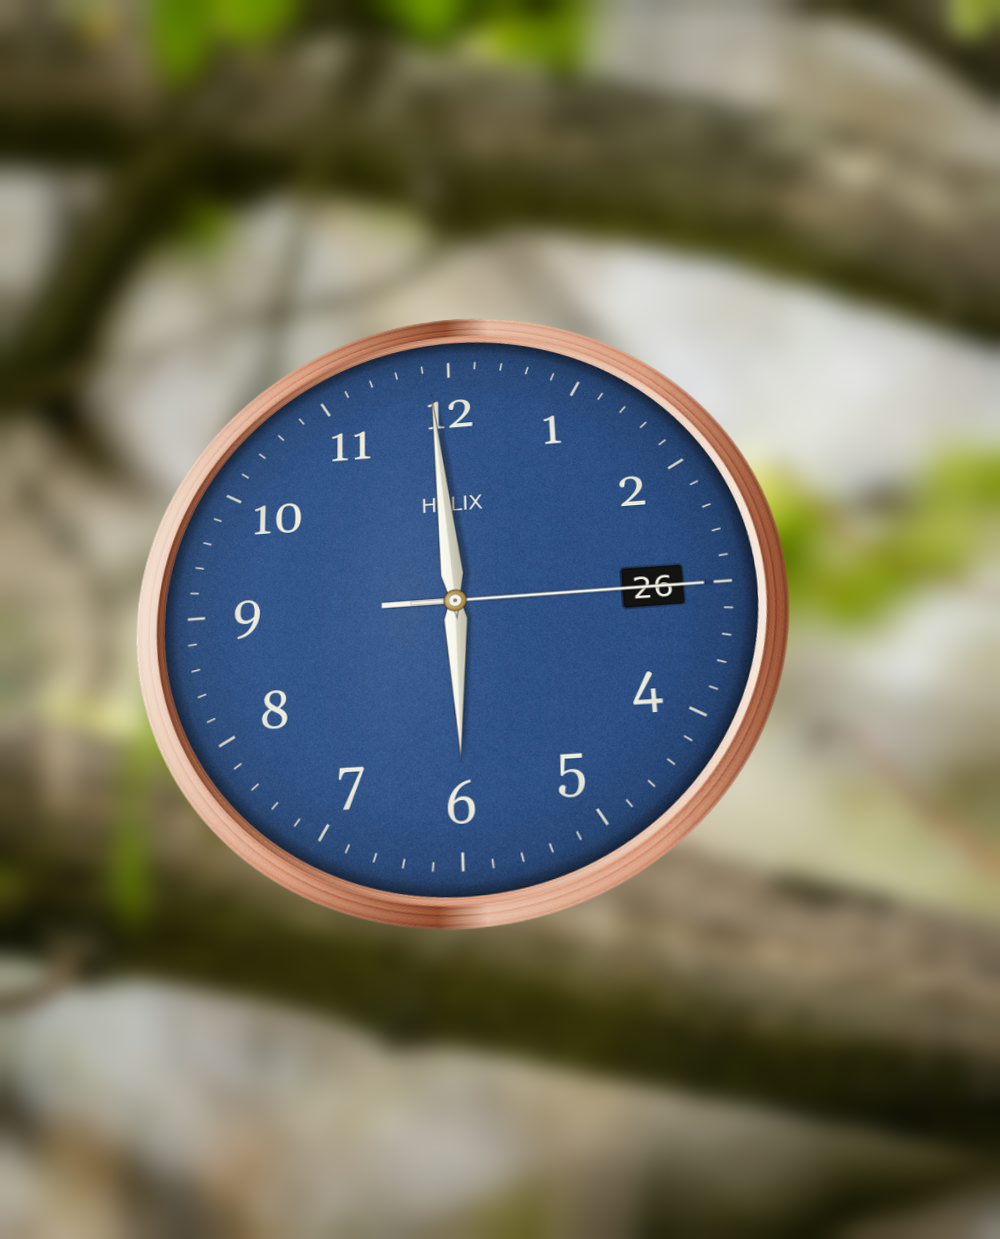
5:59:15
